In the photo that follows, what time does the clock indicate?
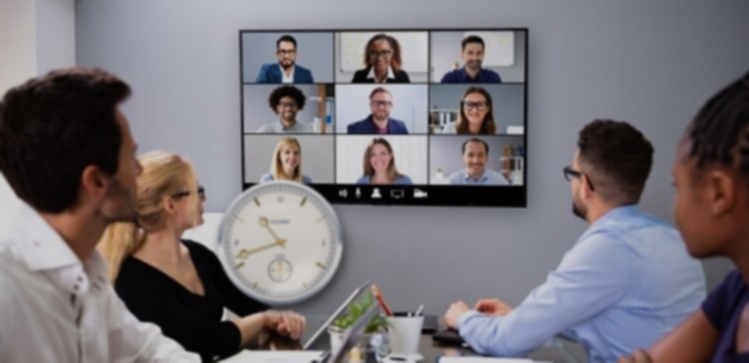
10:42
